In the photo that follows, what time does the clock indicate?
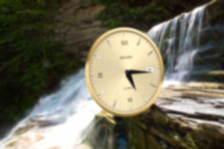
5:16
